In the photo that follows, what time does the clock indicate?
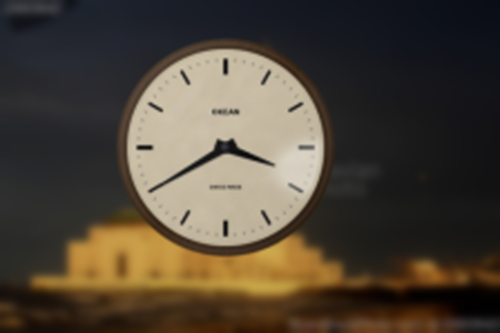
3:40
